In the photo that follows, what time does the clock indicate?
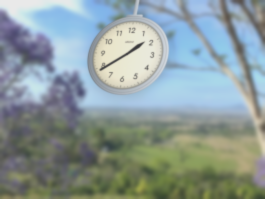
1:39
